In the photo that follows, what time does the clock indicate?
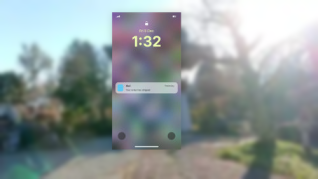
1:32
